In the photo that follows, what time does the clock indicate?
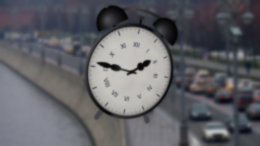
1:46
